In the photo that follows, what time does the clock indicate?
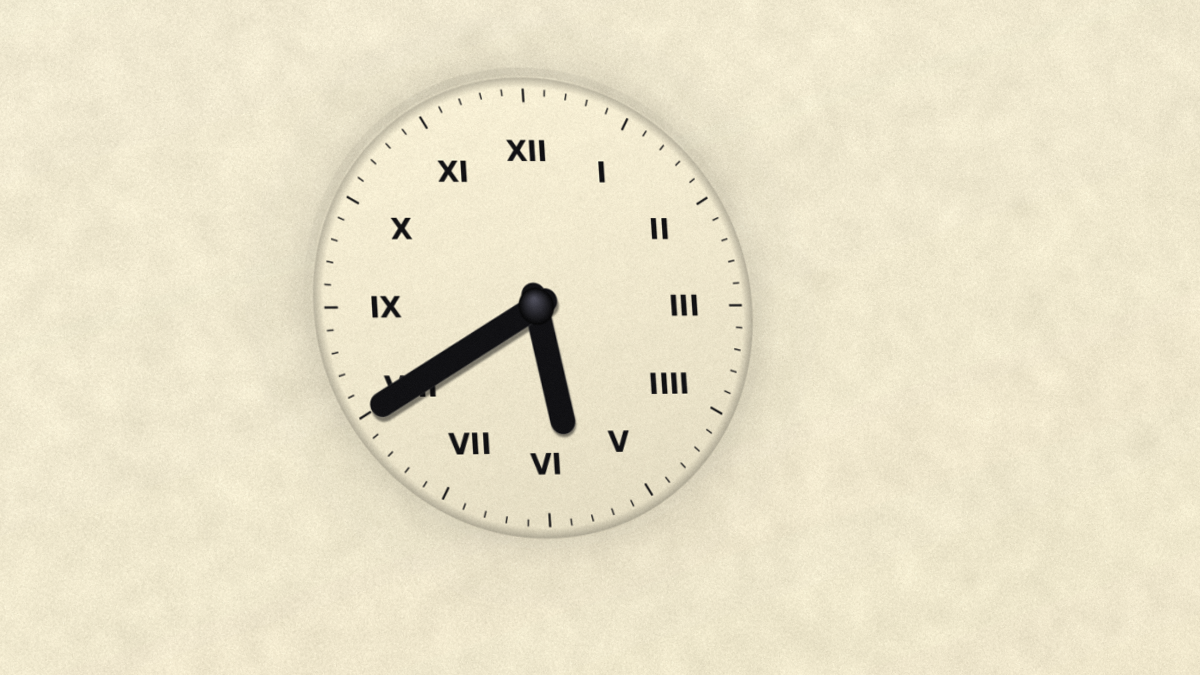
5:40
